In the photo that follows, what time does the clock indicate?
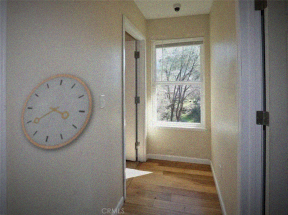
3:39
